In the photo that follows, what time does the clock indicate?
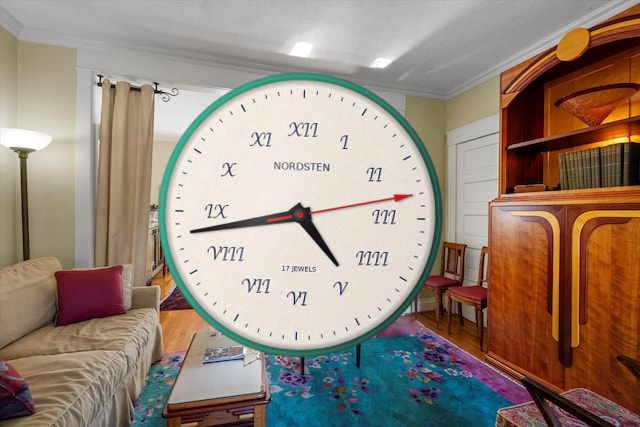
4:43:13
